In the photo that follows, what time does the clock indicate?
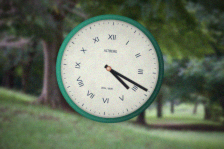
4:19
